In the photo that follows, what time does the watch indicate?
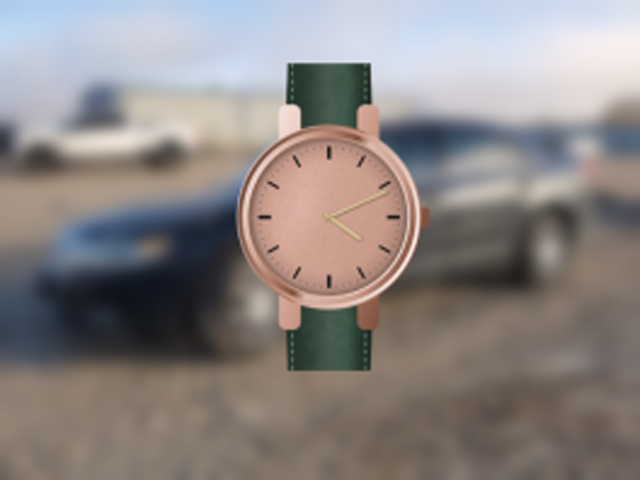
4:11
